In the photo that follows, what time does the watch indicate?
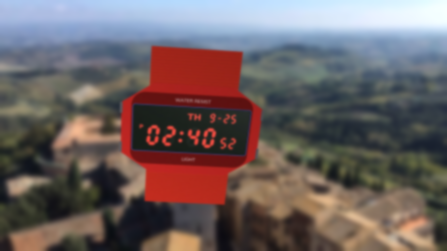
2:40:52
